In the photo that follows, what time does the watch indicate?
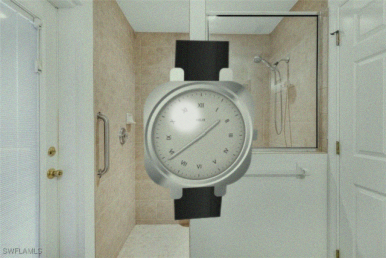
1:39
